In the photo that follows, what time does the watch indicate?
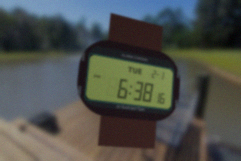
6:38
